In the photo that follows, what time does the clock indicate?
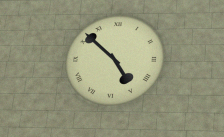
4:52
